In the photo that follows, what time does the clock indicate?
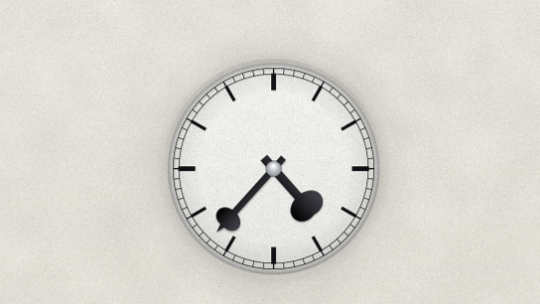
4:37
